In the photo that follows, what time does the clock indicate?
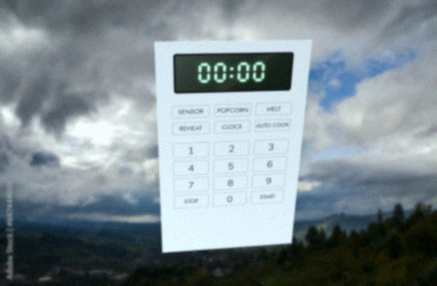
0:00
